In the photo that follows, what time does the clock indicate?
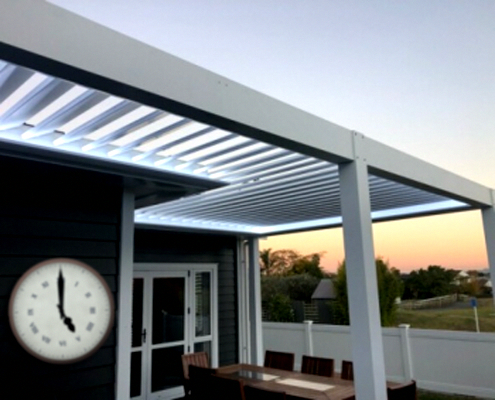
5:00
